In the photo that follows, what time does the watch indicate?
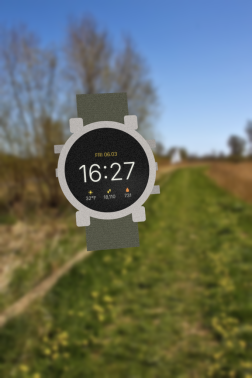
16:27
